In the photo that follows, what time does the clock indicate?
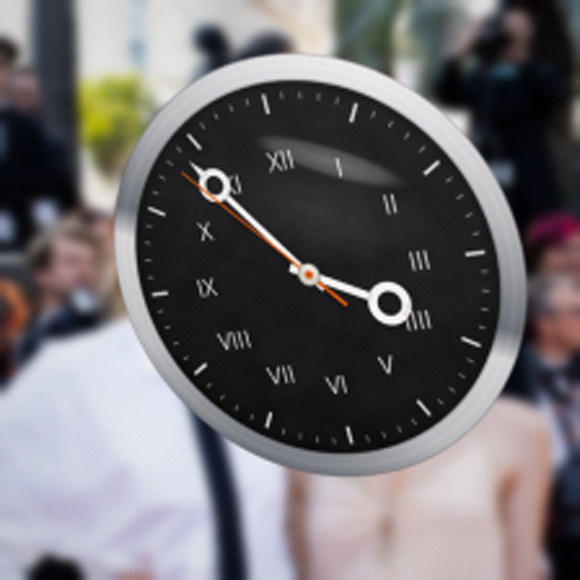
3:53:53
